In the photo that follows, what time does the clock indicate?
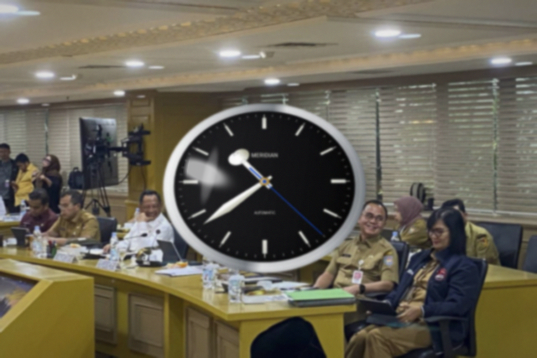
10:38:23
